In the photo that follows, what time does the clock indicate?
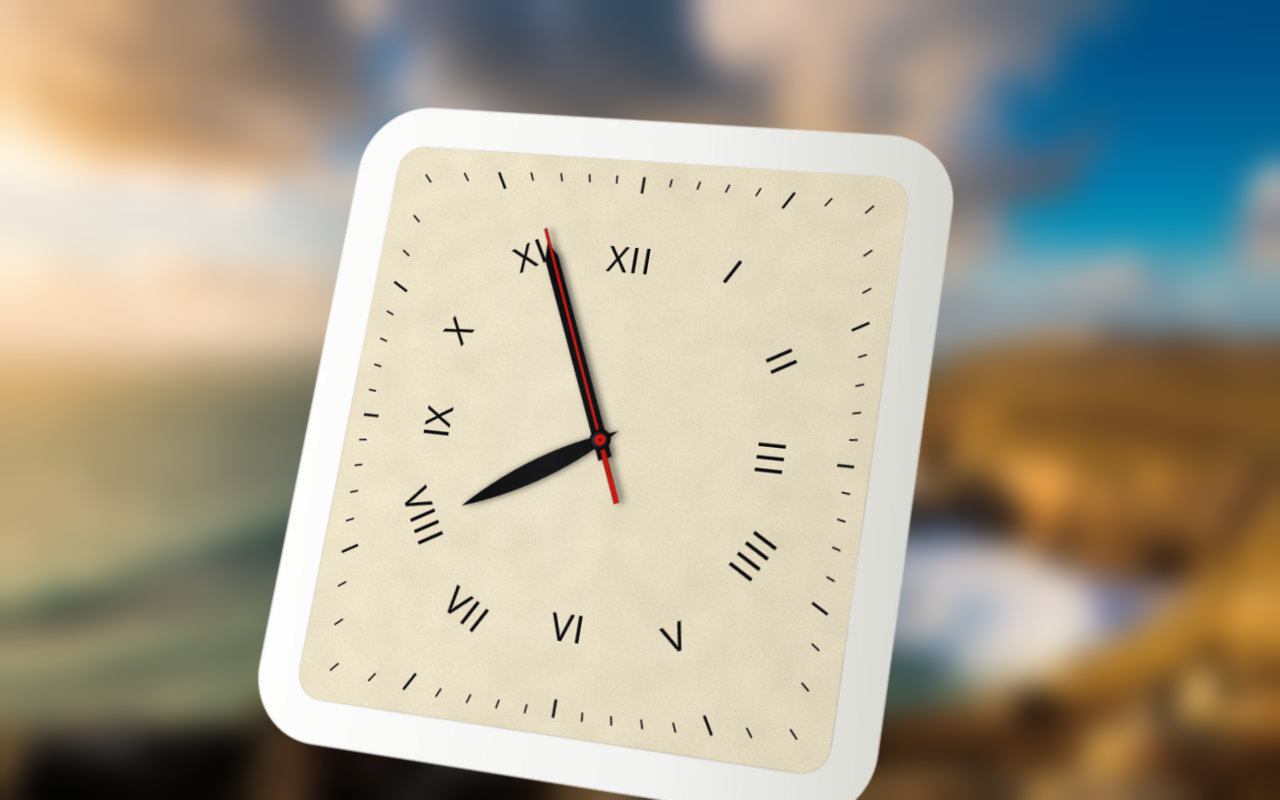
7:55:56
